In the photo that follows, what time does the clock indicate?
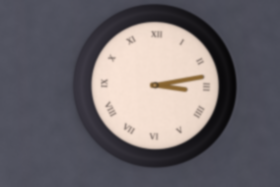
3:13
